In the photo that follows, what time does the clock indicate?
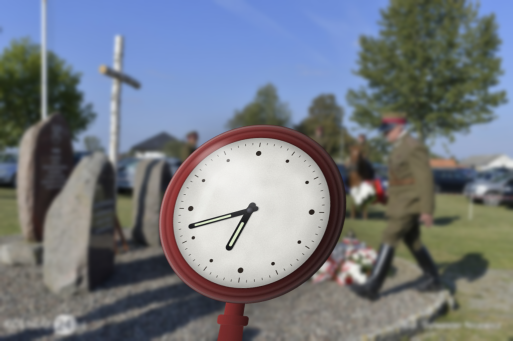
6:42
